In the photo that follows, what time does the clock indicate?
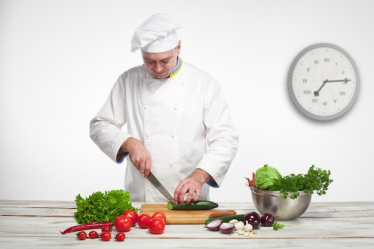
7:14
